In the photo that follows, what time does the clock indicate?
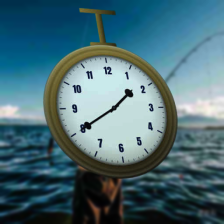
1:40
